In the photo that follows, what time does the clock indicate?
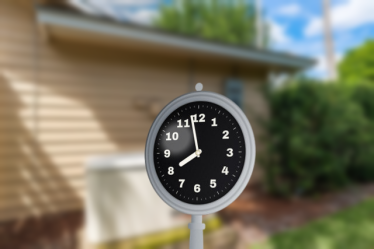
7:58
